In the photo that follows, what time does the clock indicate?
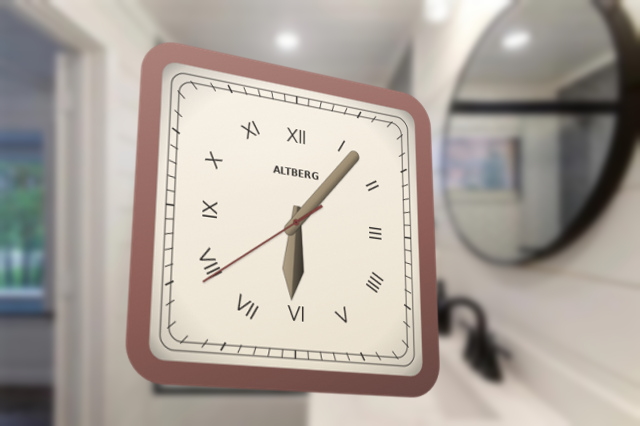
6:06:39
